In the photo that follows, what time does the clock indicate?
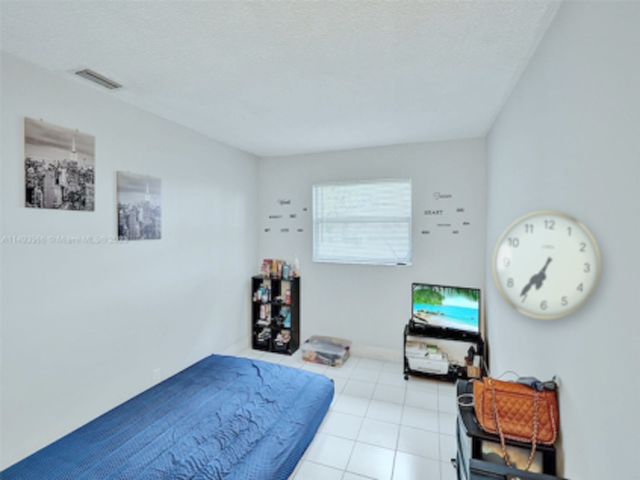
6:36
